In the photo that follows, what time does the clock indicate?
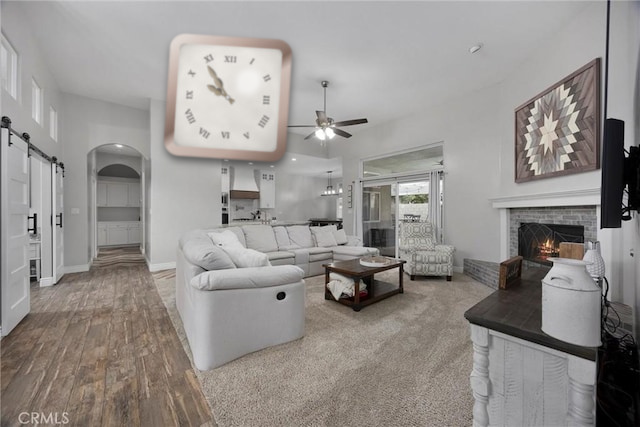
9:54
